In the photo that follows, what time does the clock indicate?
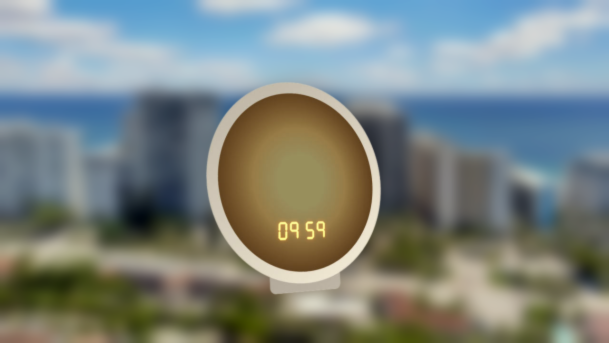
9:59
